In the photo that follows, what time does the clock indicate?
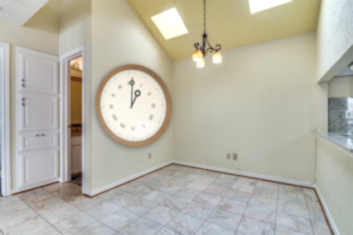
1:01
